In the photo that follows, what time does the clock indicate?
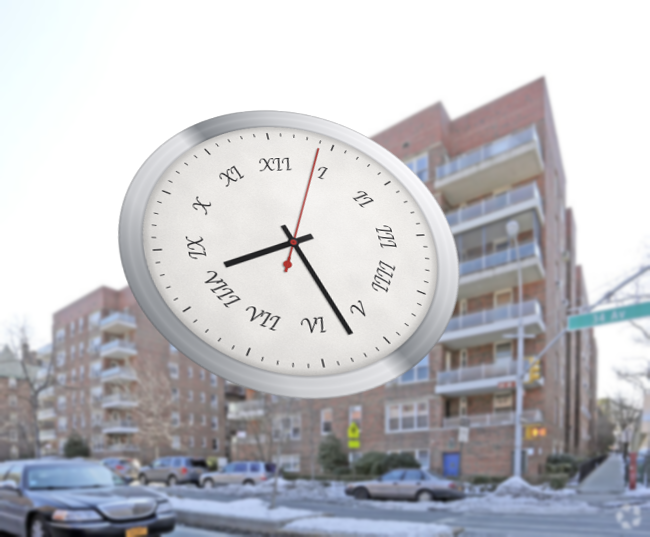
8:27:04
